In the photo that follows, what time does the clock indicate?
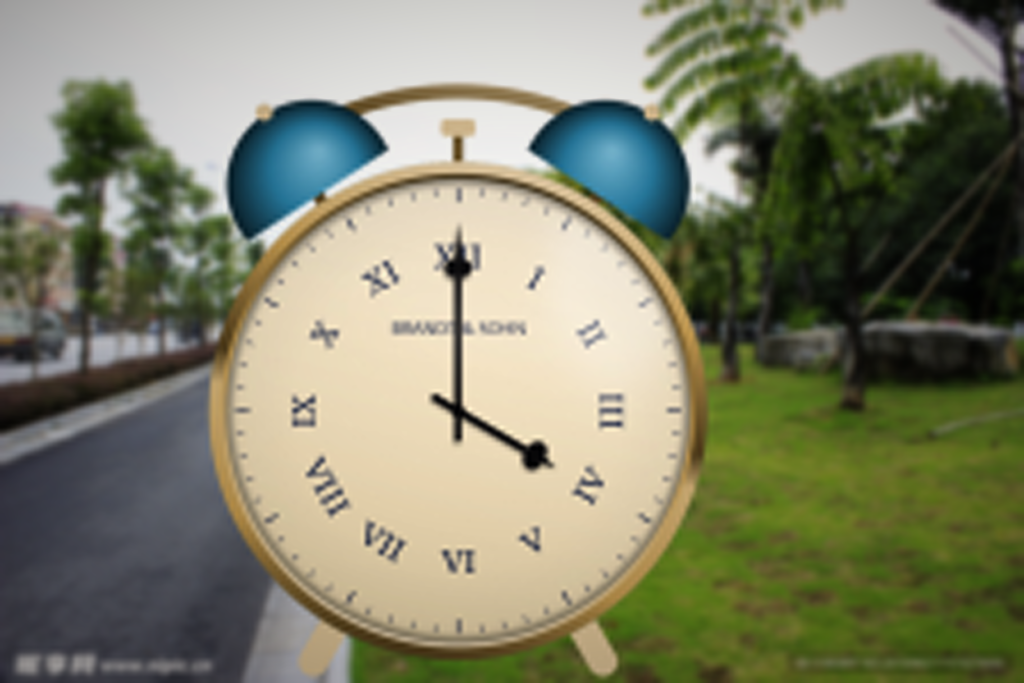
4:00
